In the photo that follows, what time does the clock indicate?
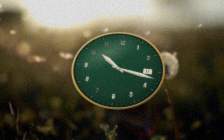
10:17
